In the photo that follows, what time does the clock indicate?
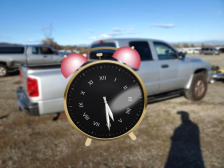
5:30
